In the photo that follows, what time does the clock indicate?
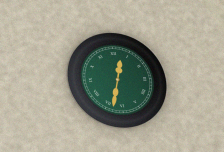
12:33
